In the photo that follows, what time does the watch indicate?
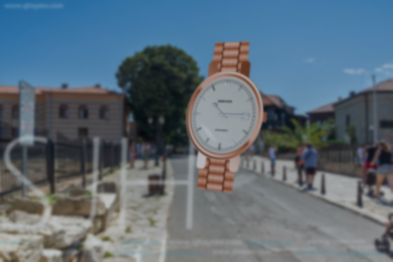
10:15
